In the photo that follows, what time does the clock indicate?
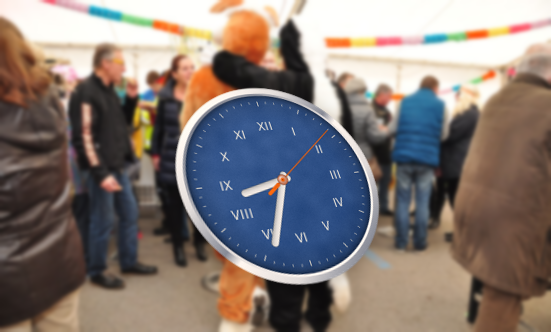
8:34:09
